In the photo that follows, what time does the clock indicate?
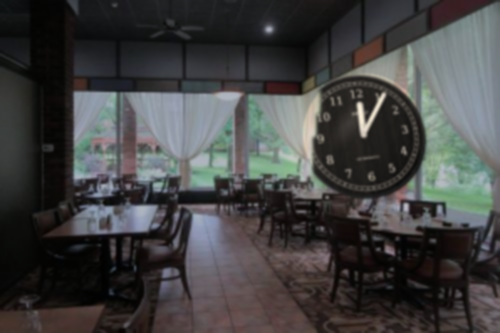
12:06
